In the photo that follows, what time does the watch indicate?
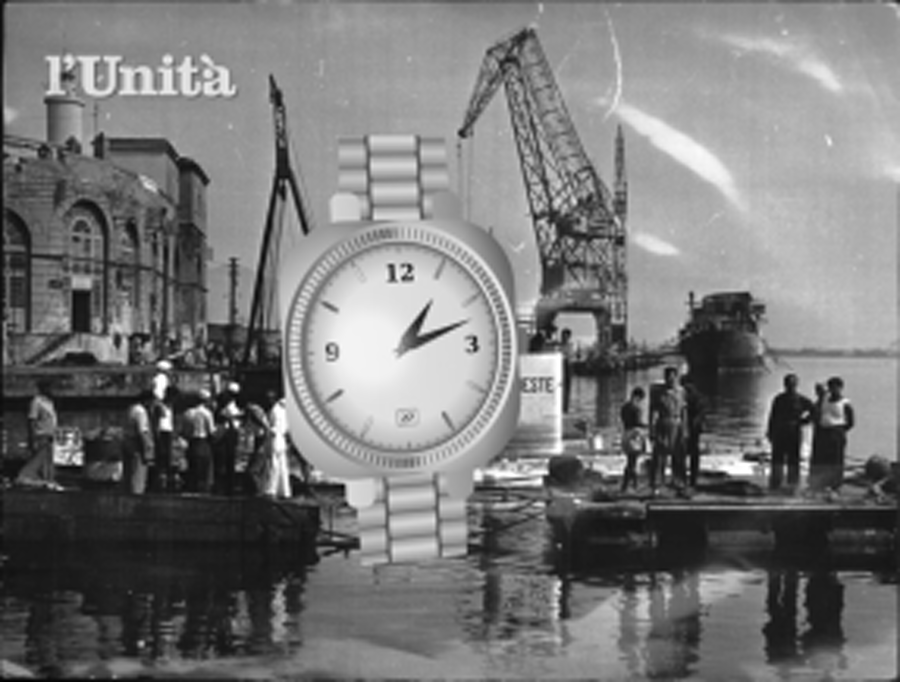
1:12
